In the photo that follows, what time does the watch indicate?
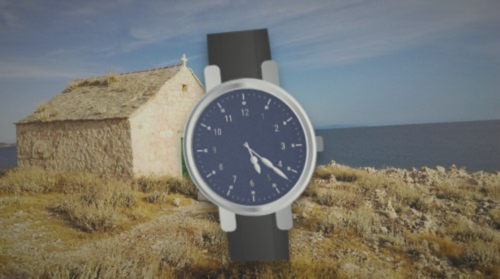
5:22
